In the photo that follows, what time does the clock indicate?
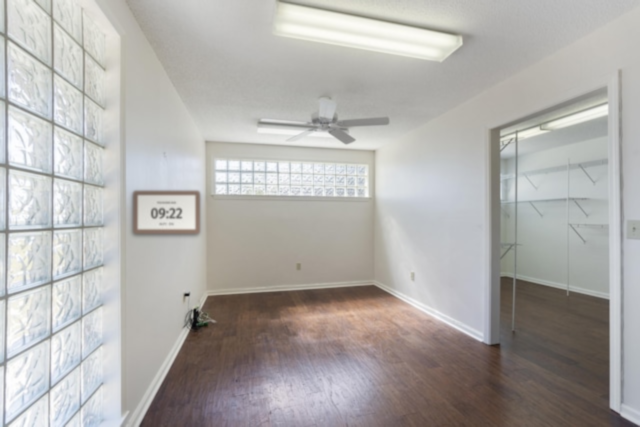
9:22
